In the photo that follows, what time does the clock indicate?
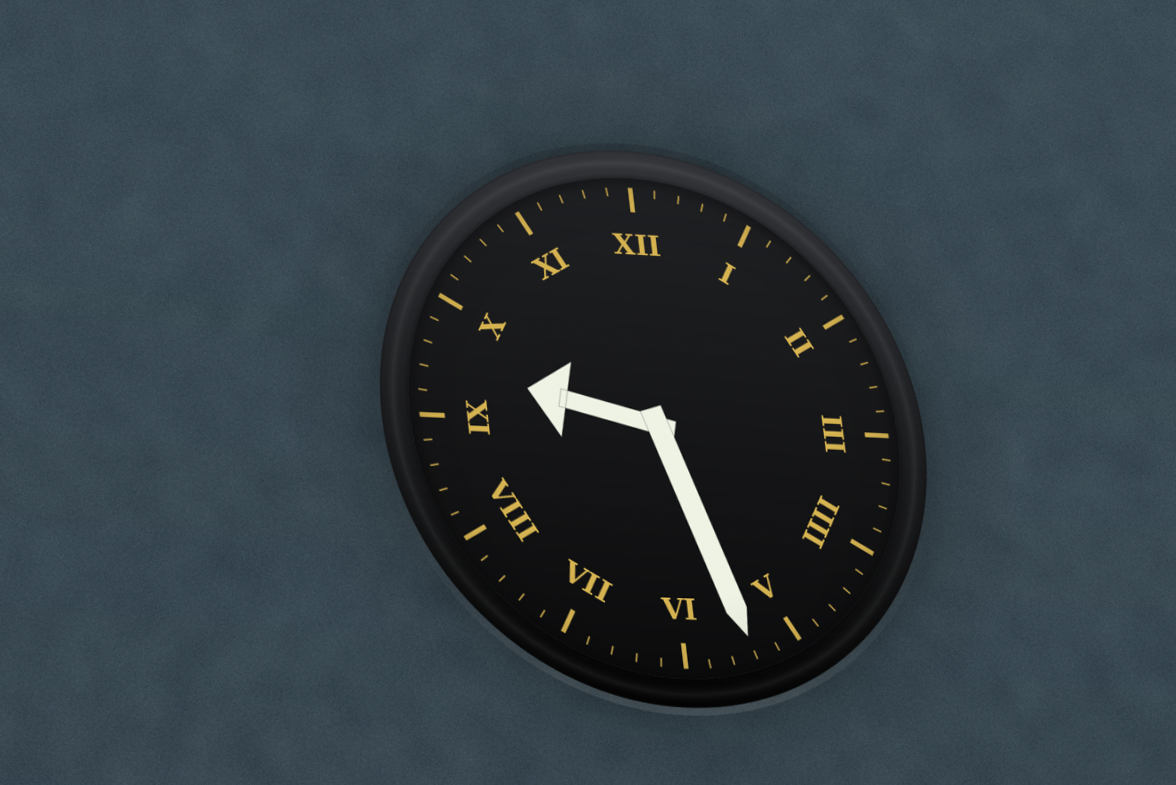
9:27
